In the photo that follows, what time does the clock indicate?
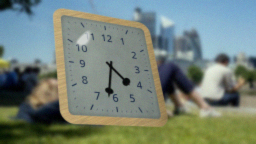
4:32
